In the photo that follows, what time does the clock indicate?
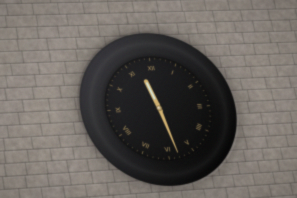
11:28
